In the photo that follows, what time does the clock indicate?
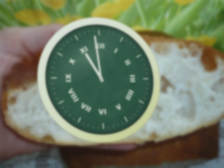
10:59
